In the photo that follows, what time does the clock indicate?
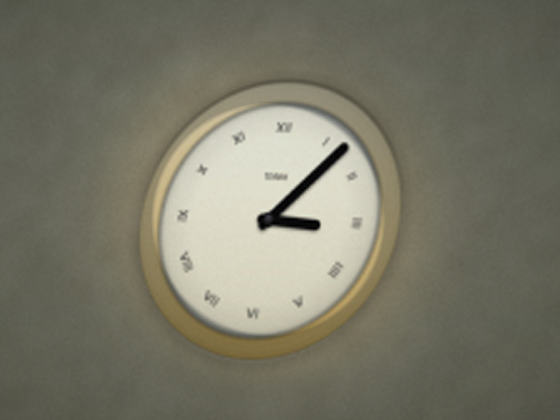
3:07
